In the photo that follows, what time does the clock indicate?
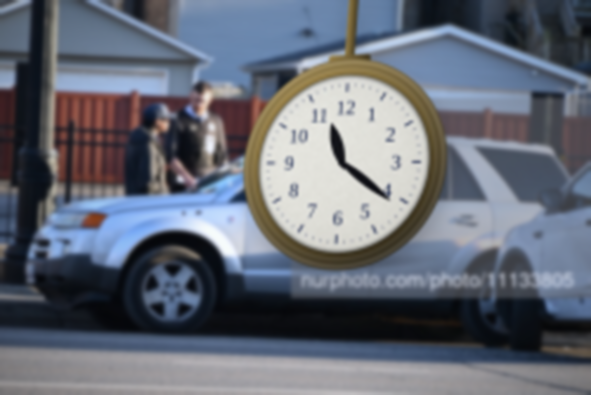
11:21
